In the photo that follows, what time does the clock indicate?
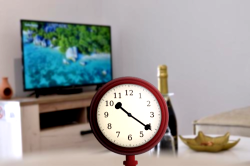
10:21
